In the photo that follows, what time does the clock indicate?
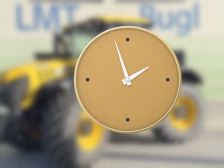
1:57
